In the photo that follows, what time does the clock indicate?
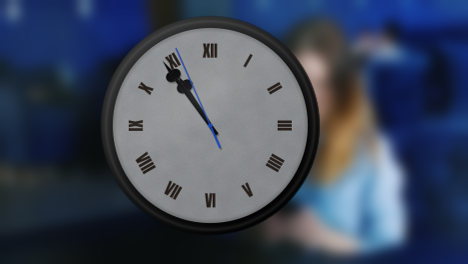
10:53:56
